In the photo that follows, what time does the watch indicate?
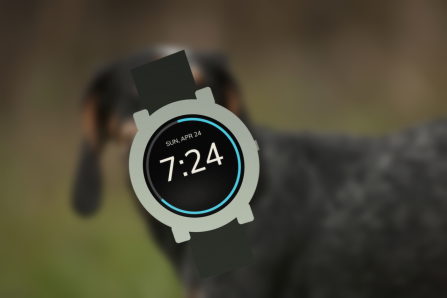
7:24
